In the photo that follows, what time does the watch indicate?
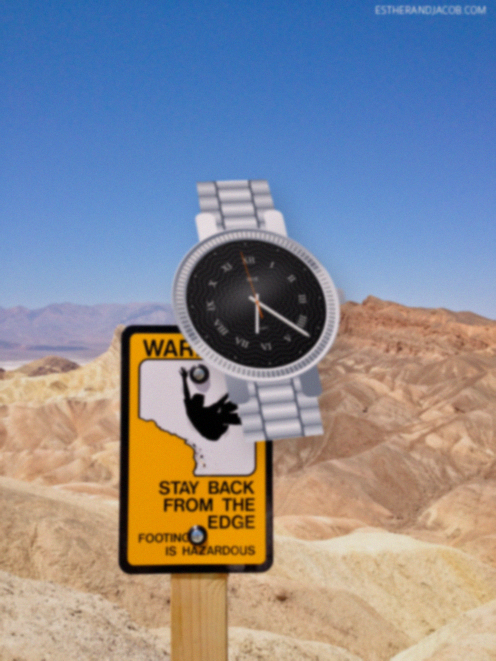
6:21:59
